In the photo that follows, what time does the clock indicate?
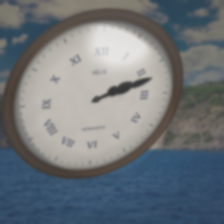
2:12
